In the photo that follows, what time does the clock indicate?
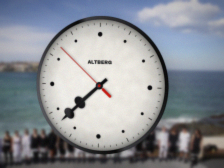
7:37:52
